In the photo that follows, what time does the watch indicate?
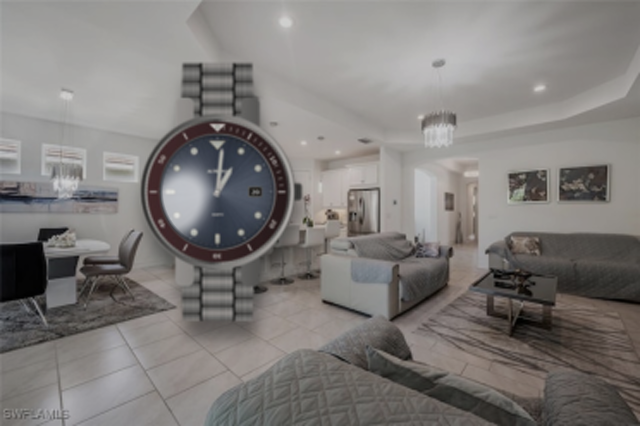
1:01
